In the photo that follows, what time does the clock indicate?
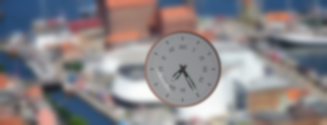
7:25
